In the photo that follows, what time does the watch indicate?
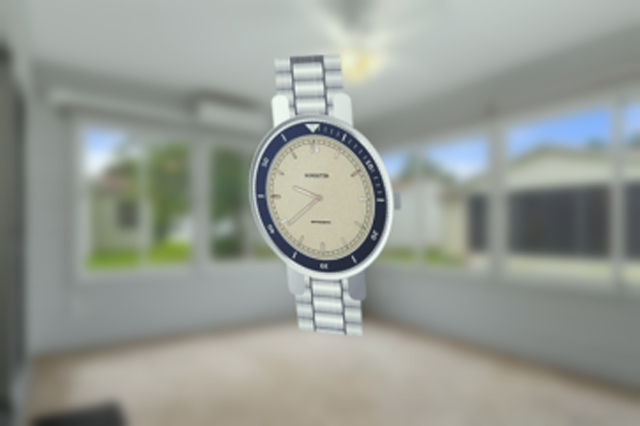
9:39
